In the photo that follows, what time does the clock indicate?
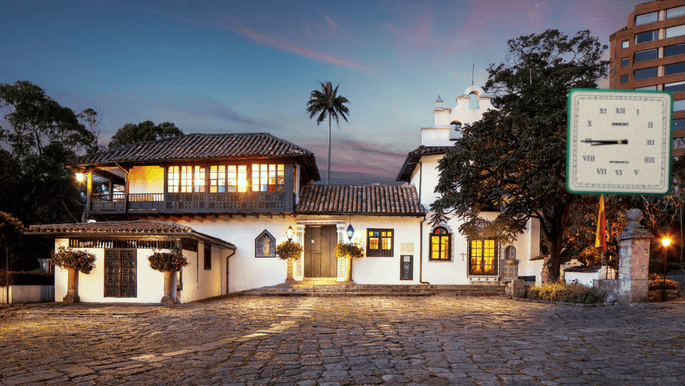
8:45
